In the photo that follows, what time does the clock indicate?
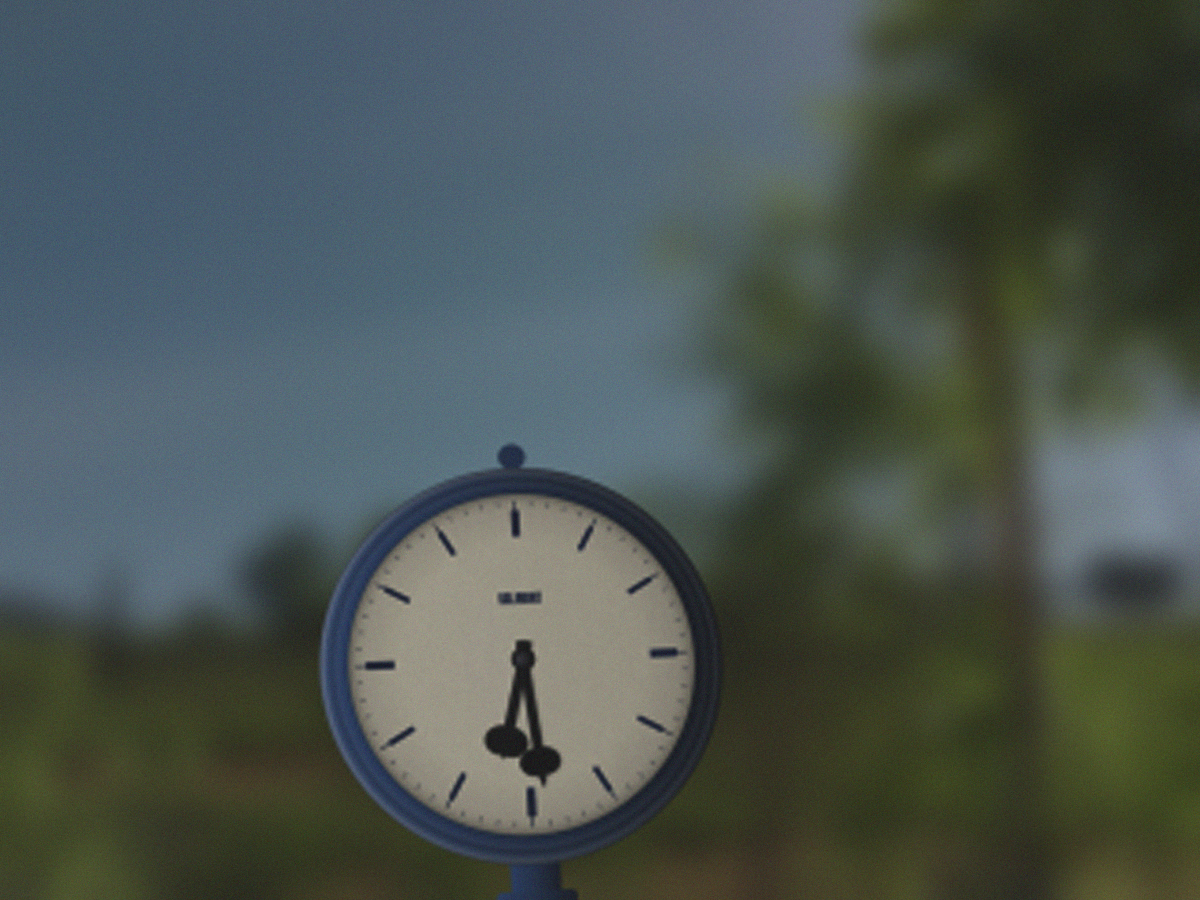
6:29
